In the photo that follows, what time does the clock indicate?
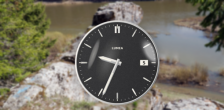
9:34
